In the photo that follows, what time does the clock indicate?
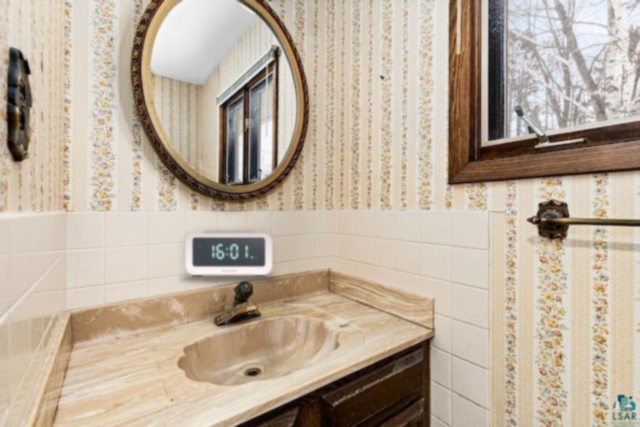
16:01
